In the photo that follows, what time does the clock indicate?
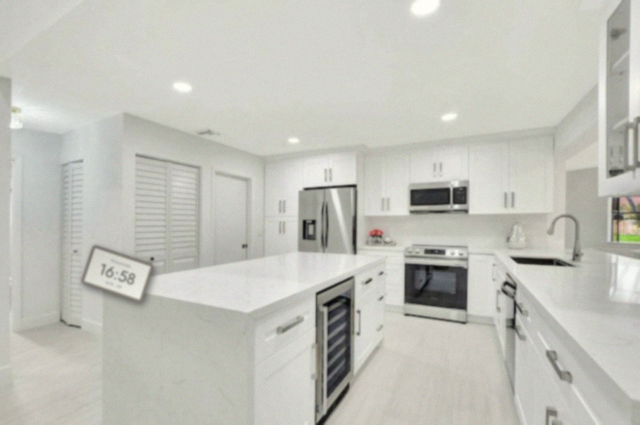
16:58
